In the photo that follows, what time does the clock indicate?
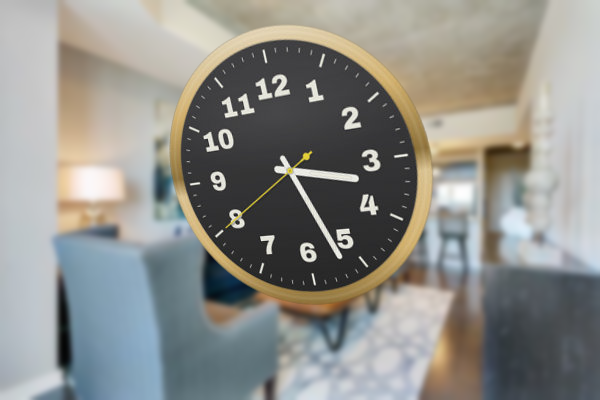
3:26:40
